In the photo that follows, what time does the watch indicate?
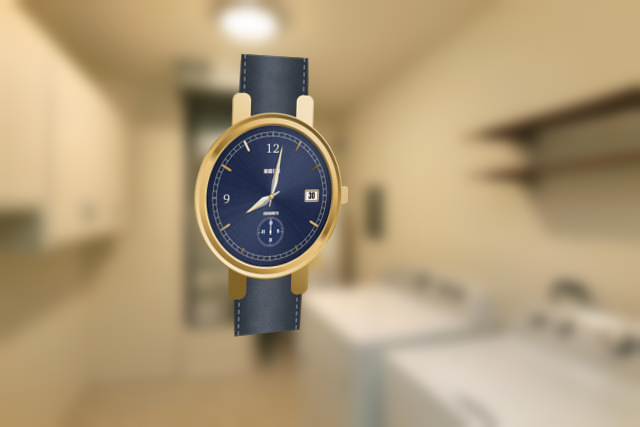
8:02
